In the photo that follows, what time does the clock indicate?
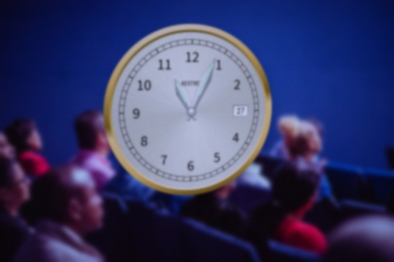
11:04
